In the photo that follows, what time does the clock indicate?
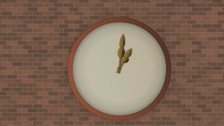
1:01
